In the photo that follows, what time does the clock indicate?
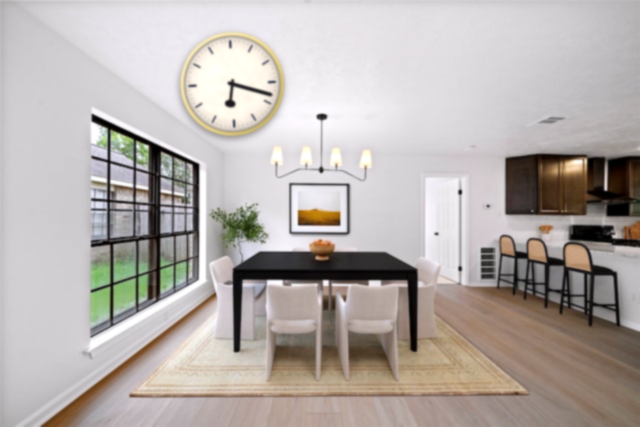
6:18
